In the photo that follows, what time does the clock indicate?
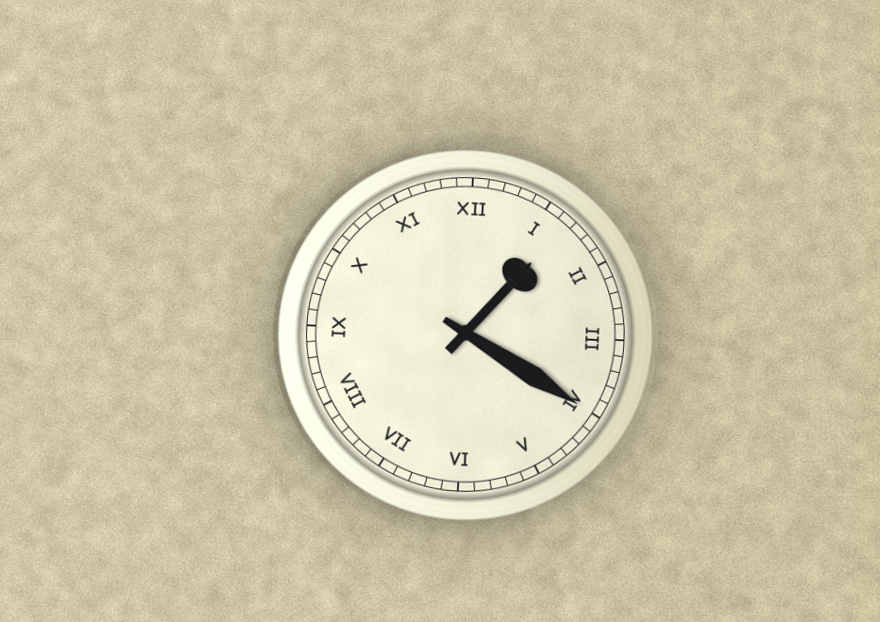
1:20
